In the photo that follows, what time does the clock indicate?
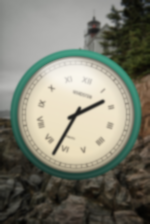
1:32
